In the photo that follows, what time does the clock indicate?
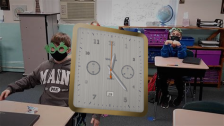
12:23
